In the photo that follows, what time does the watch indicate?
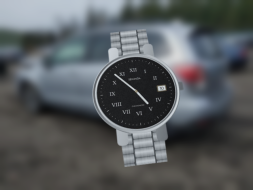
4:53
